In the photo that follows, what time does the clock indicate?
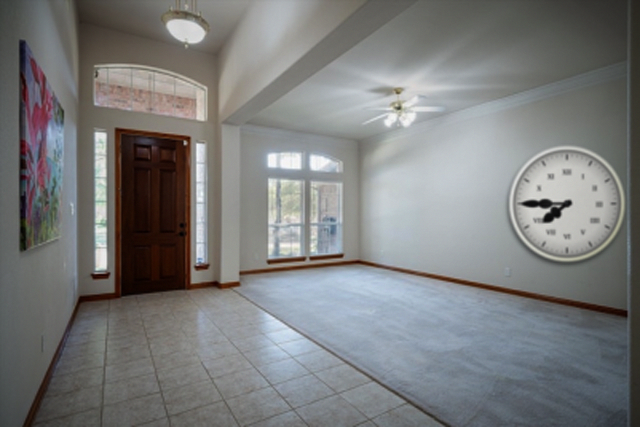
7:45
